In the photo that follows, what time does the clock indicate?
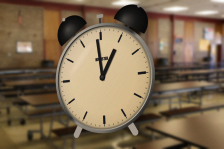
12:59
